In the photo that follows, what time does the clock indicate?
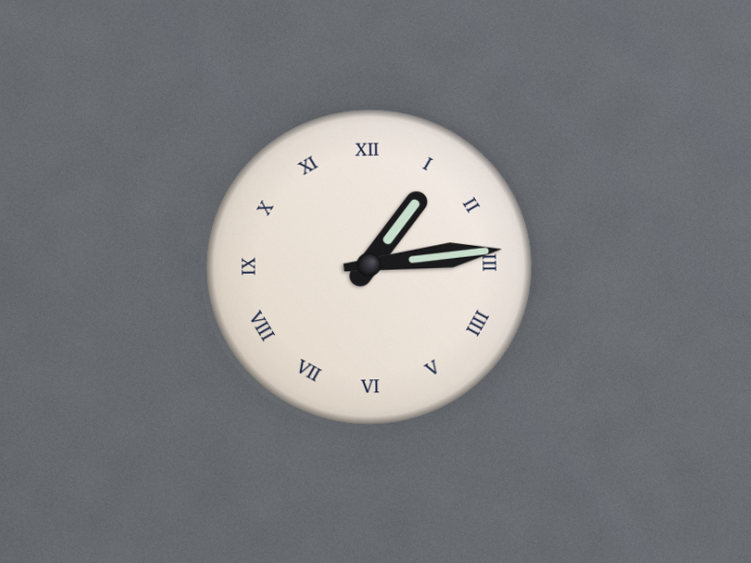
1:14
